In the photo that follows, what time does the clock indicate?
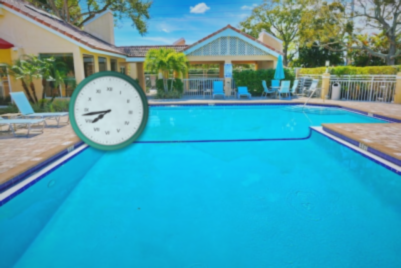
7:43
